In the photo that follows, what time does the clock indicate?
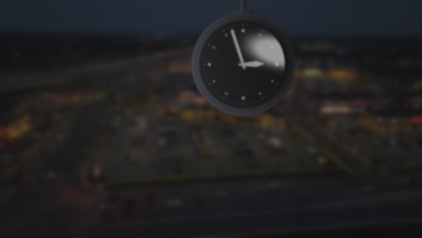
2:57
